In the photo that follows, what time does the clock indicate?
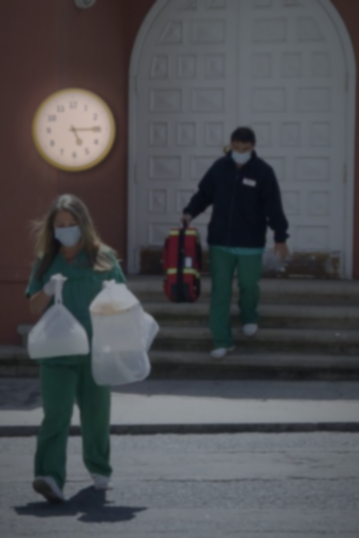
5:15
